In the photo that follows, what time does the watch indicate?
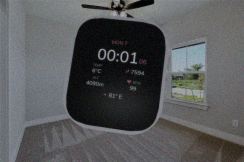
0:01
